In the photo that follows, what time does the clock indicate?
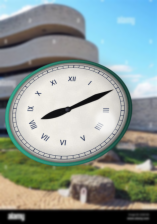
8:10
